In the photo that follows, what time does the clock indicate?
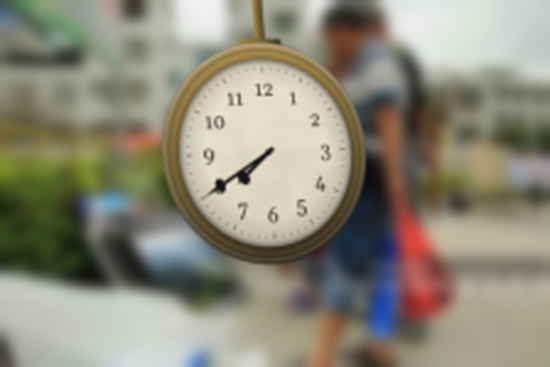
7:40
